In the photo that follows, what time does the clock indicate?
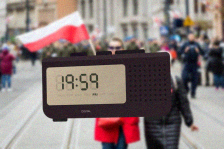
19:59
